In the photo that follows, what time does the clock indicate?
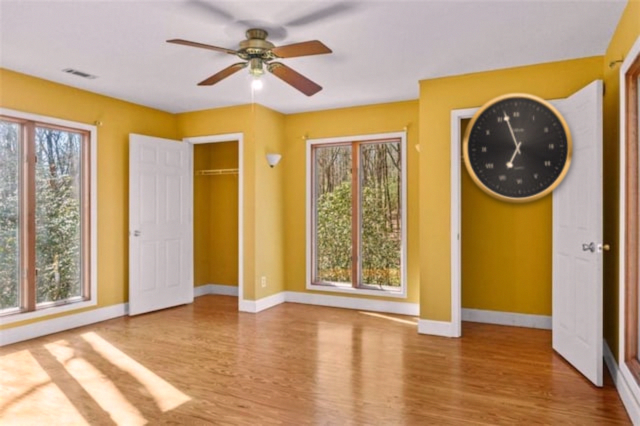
6:57
